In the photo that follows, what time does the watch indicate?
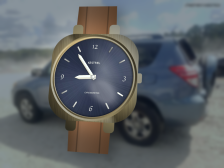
8:54
